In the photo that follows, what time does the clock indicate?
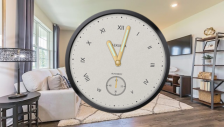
11:02
